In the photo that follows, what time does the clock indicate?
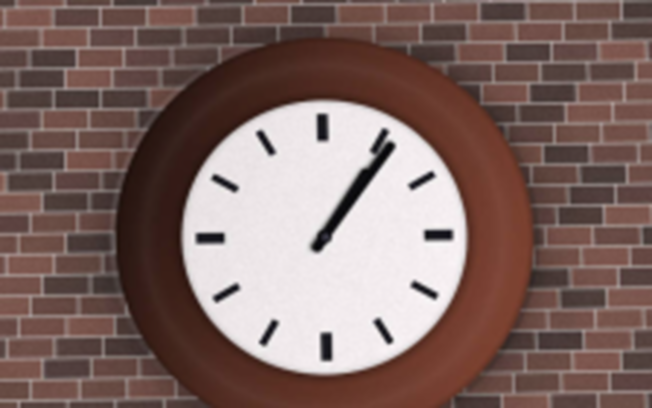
1:06
